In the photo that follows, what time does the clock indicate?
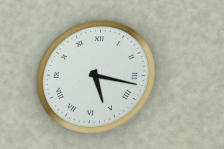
5:17
